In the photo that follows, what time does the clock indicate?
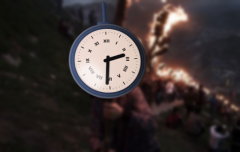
2:31
